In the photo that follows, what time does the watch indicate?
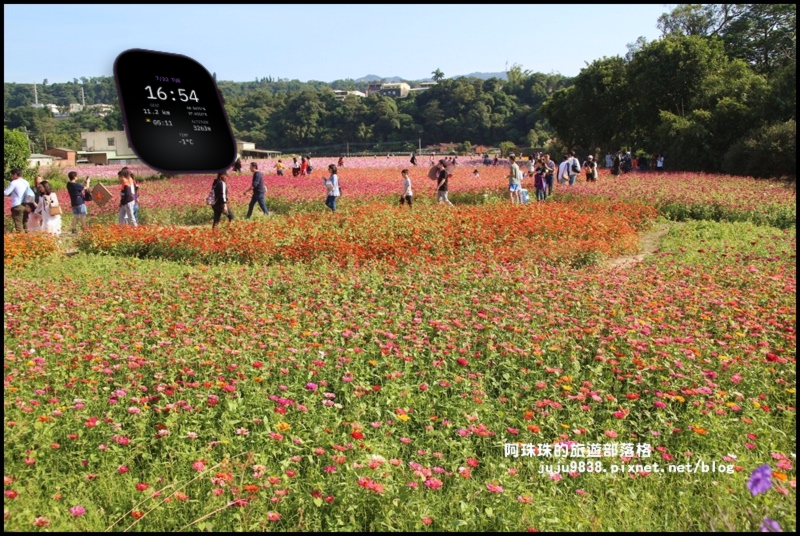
16:54
